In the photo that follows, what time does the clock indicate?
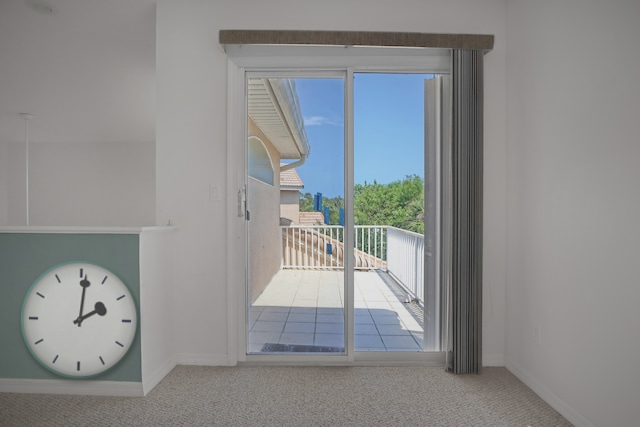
2:01
